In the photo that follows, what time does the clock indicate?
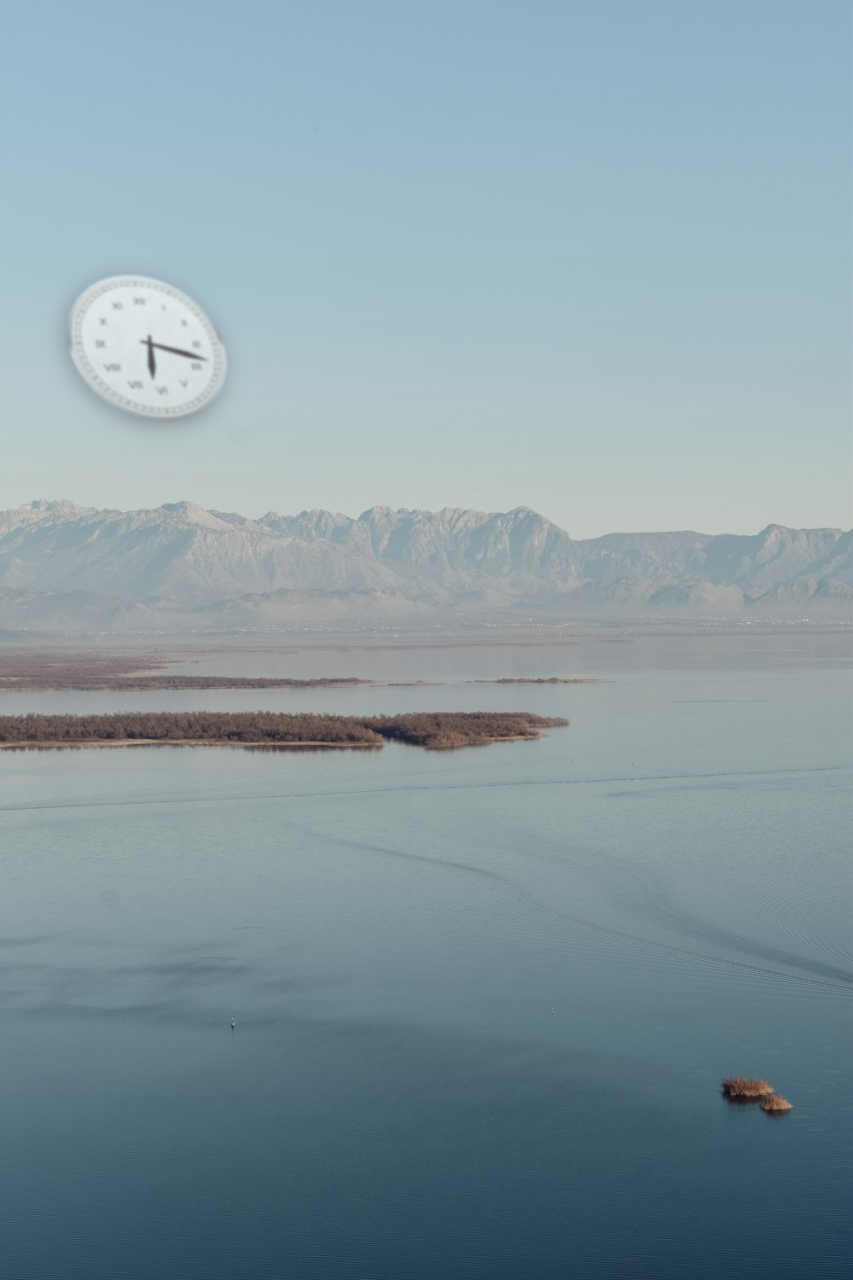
6:18
